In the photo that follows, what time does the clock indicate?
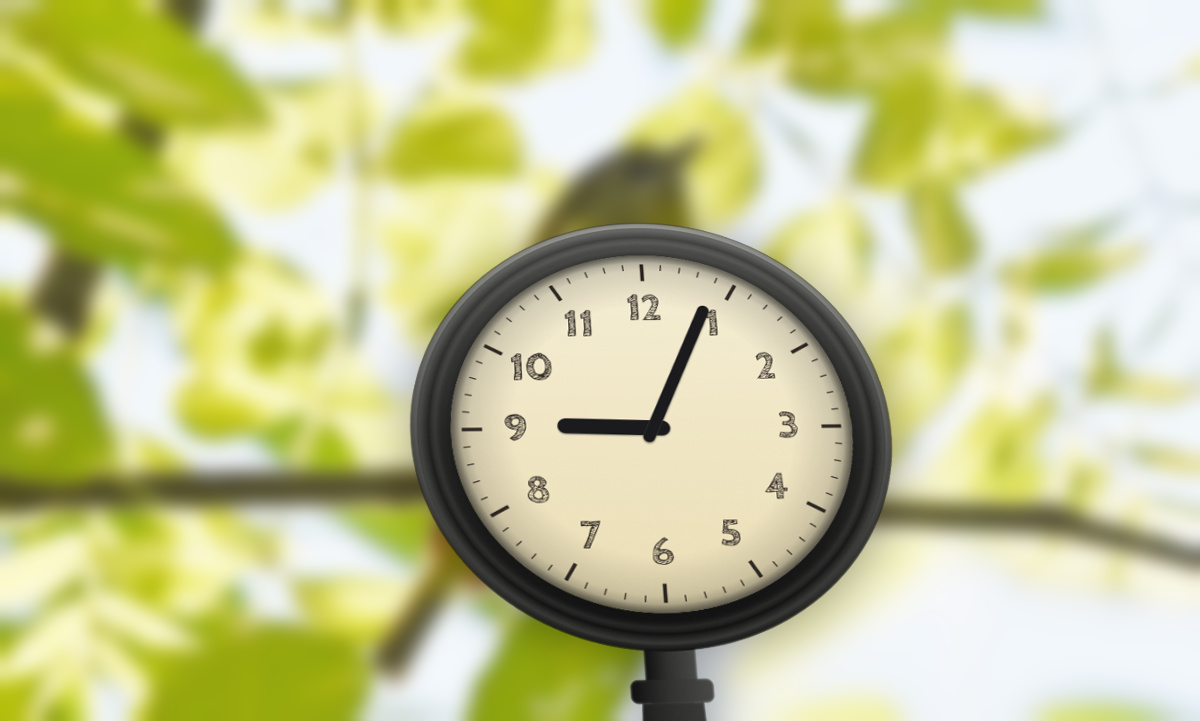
9:04
